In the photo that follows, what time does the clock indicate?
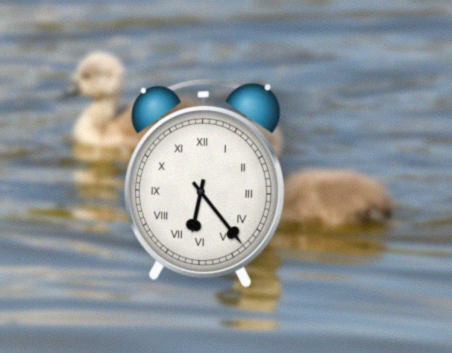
6:23
